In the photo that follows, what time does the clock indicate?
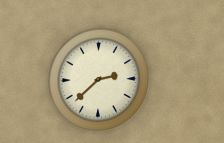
2:38
